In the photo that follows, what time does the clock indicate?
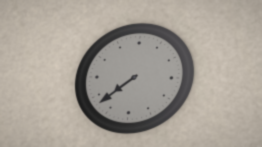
7:38
